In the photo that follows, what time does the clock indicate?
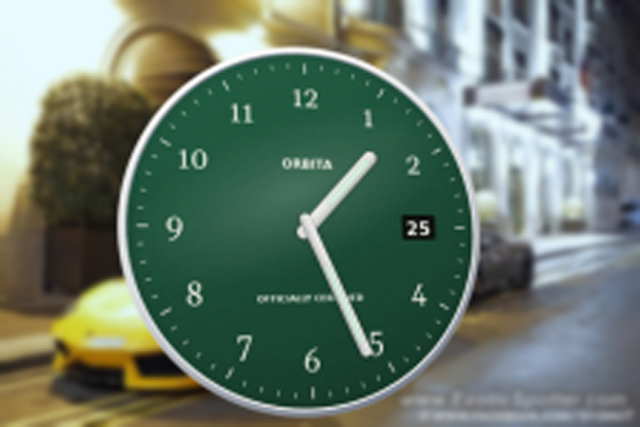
1:26
